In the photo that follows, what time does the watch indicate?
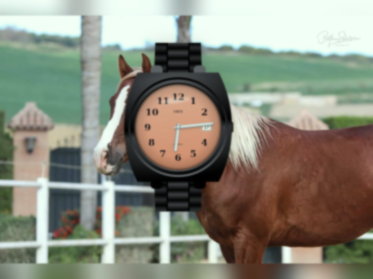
6:14
